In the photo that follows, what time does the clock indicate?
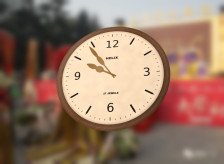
9:54
